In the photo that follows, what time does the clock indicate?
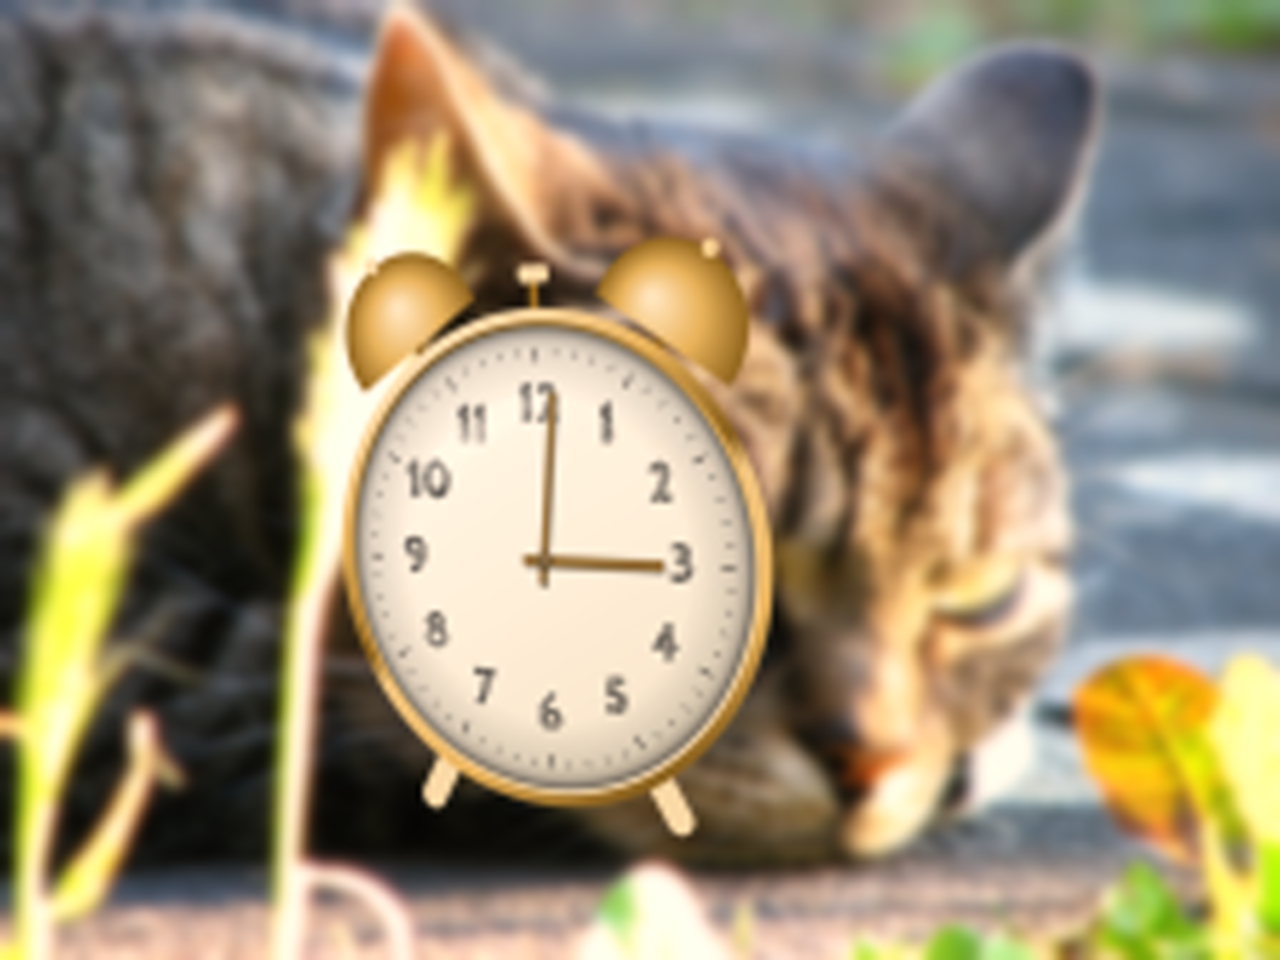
3:01
